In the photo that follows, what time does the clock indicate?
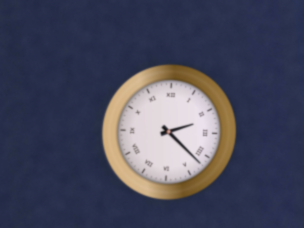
2:22
